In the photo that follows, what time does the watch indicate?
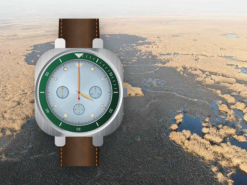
4:00
